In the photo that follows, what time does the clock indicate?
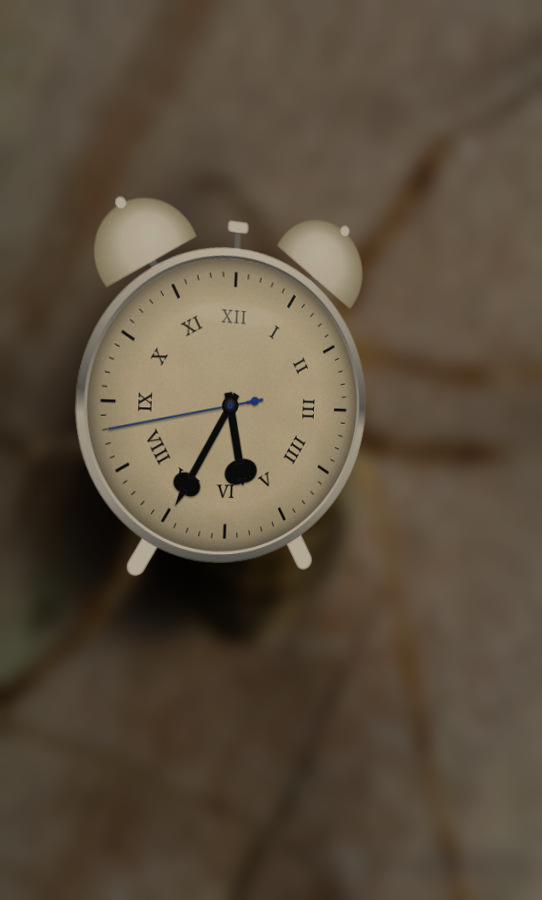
5:34:43
